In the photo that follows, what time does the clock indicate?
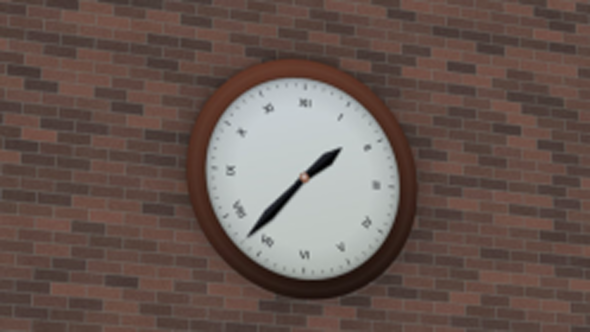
1:37
